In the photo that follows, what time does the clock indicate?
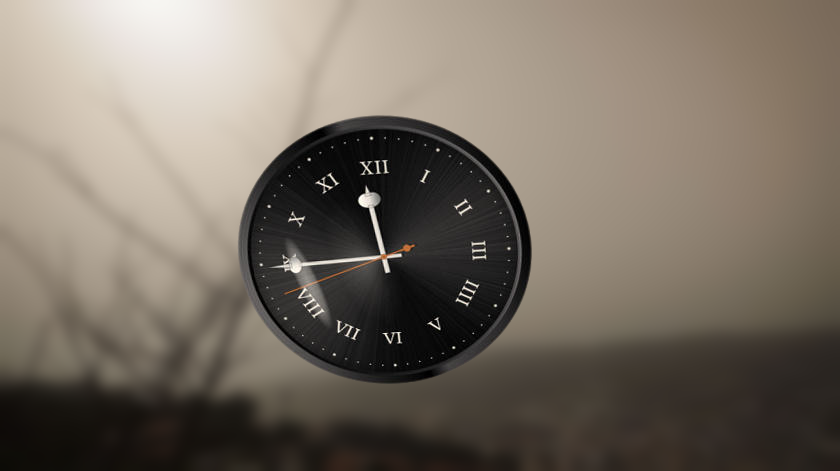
11:44:42
